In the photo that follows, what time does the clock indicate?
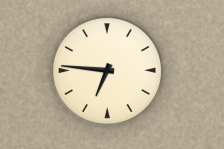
6:46
